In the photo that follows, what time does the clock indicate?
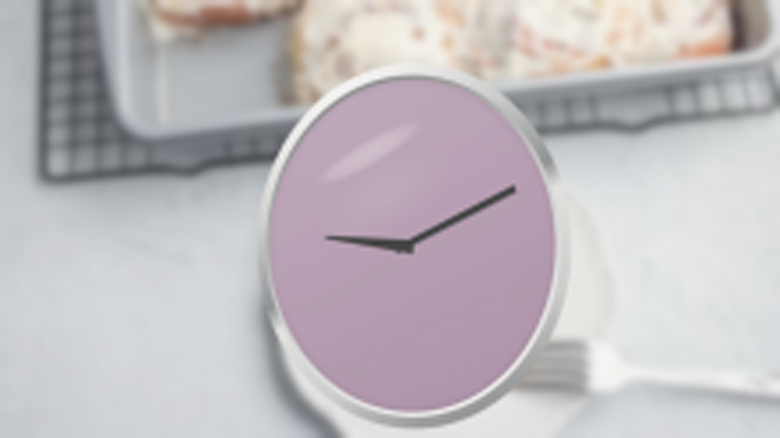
9:11
